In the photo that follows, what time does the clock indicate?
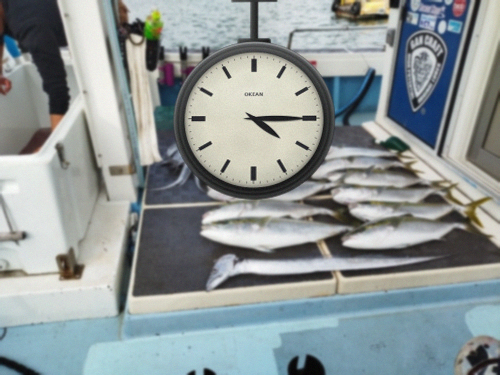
4:15
